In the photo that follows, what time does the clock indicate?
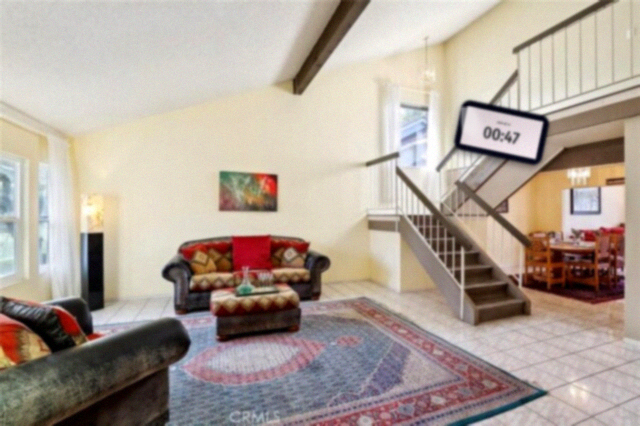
0:47
